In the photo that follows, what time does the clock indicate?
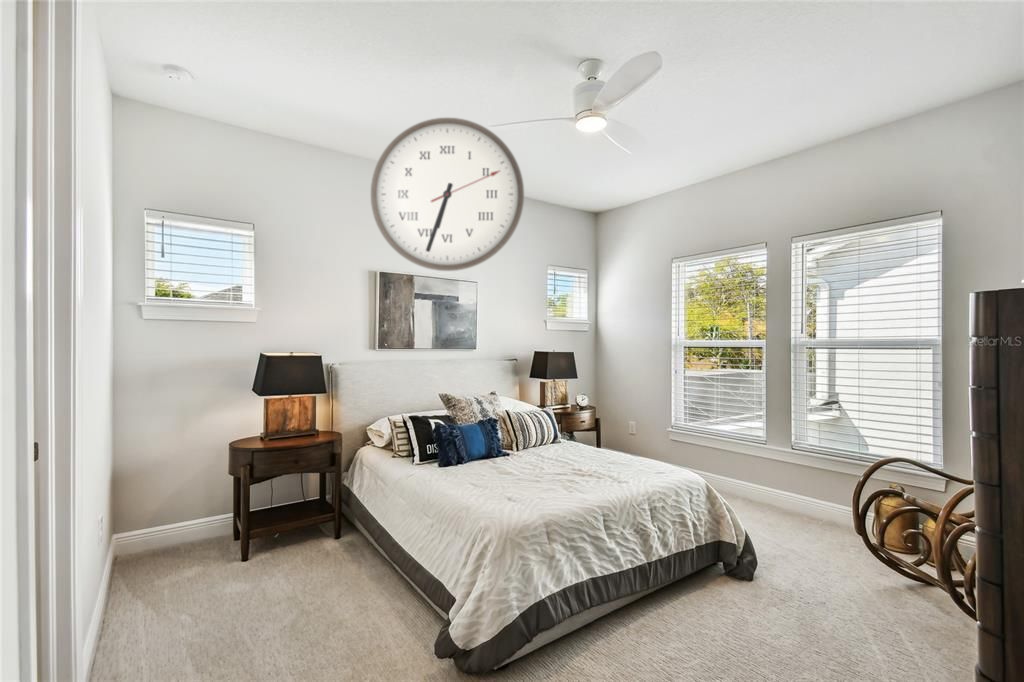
6:33:11
